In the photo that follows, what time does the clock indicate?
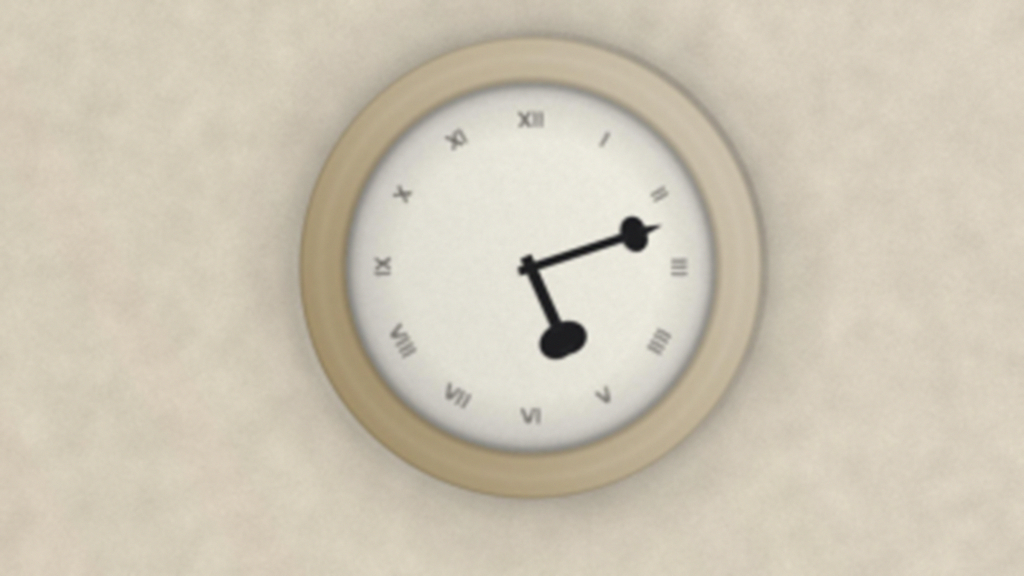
5:12
